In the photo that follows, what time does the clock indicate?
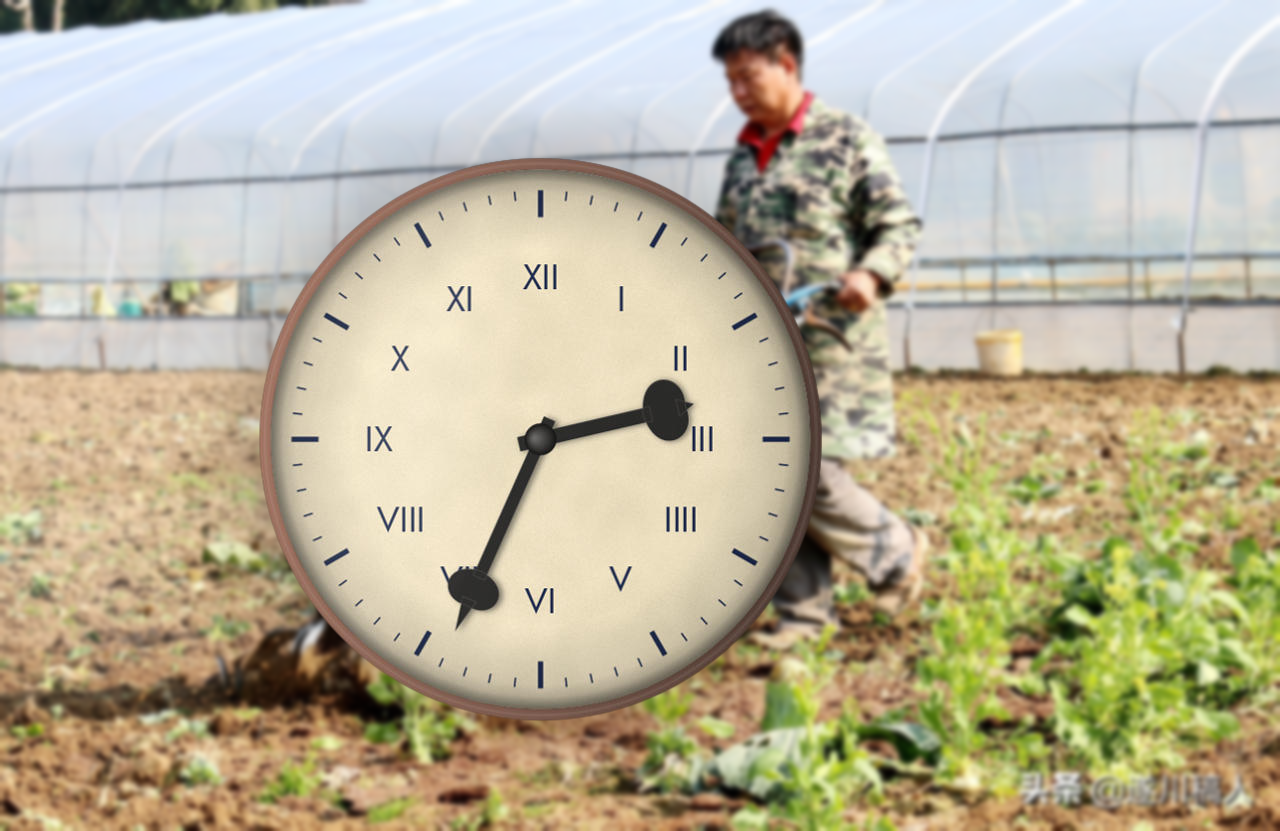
2:34
